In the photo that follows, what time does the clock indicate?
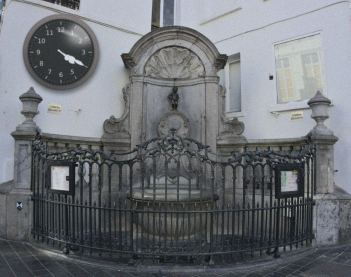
4:20
